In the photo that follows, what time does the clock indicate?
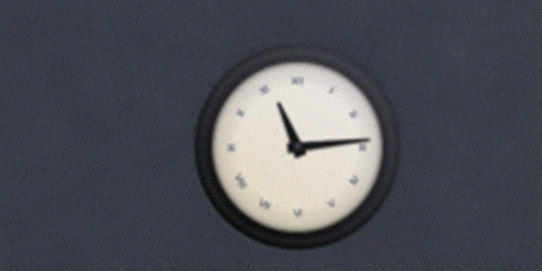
11:14
